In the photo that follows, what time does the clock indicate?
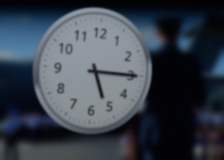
5:15
